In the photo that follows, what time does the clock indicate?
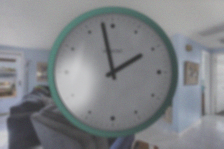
1:58
